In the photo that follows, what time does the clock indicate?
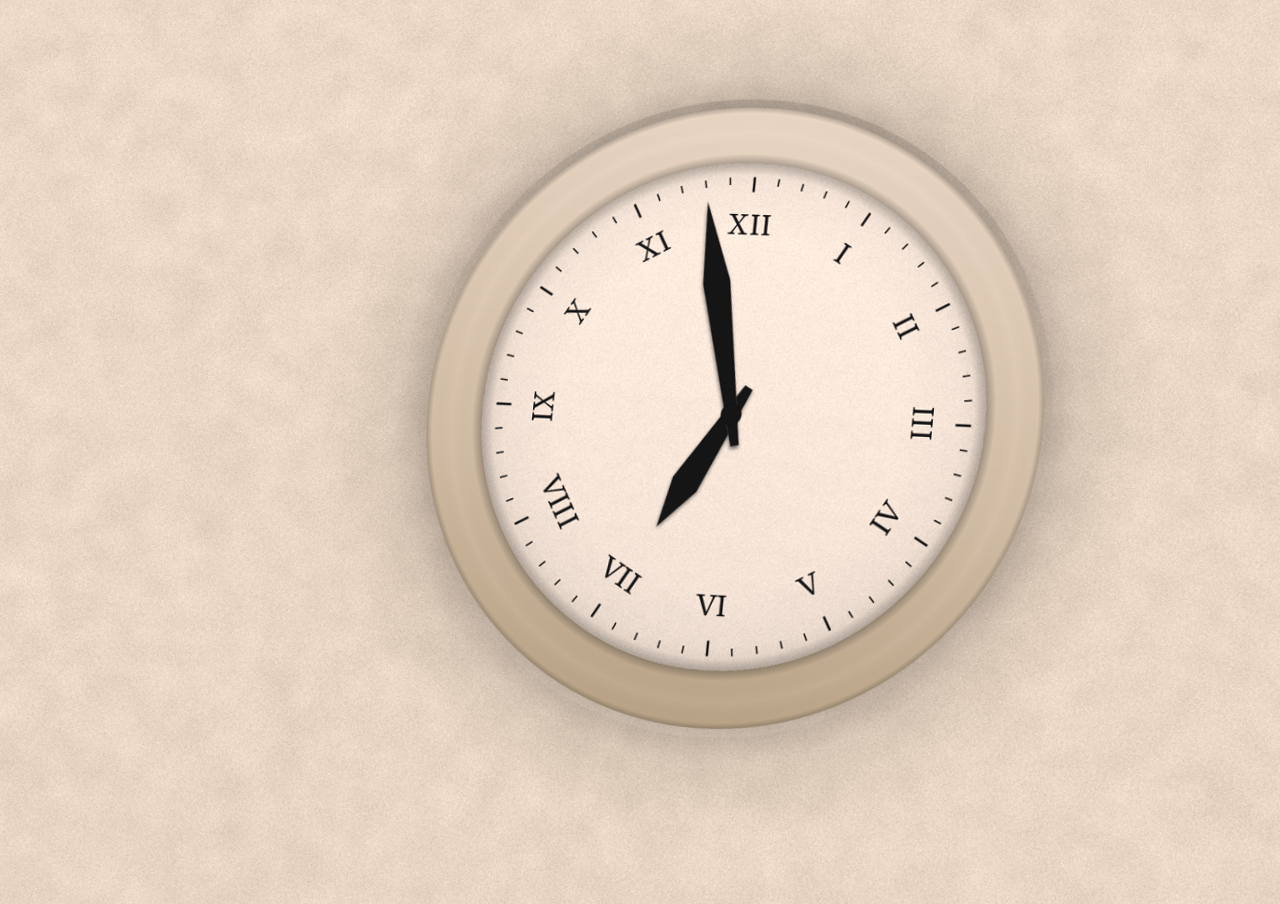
6:58
